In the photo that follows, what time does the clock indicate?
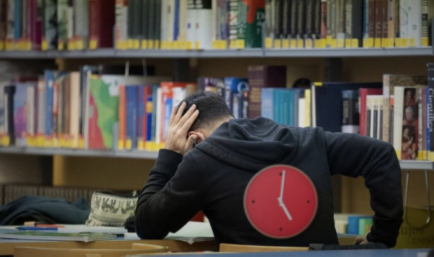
5:01
